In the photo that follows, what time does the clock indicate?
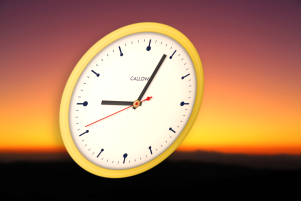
9:03:41
